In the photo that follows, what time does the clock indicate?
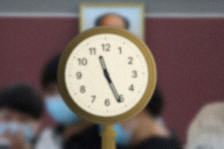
11:26
